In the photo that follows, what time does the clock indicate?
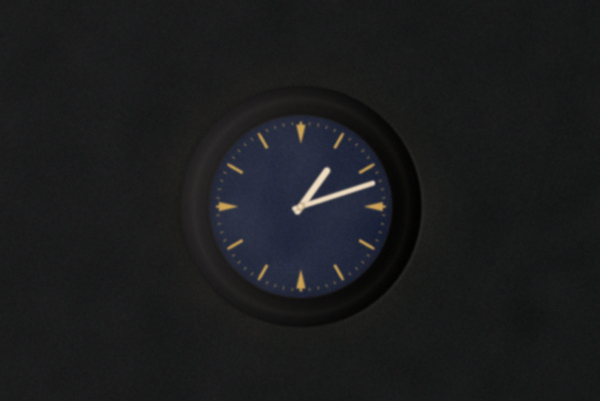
1:12
